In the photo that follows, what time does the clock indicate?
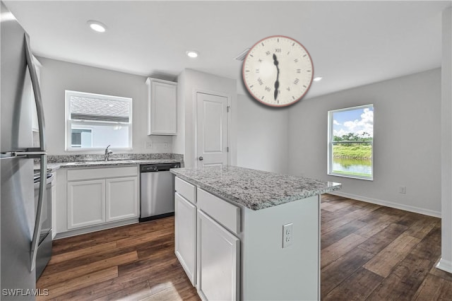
11:31
